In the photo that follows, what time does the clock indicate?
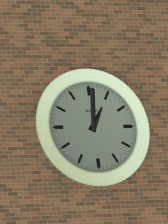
1:01
